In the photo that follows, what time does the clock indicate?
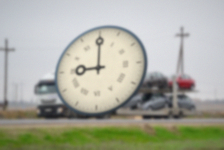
9:00
